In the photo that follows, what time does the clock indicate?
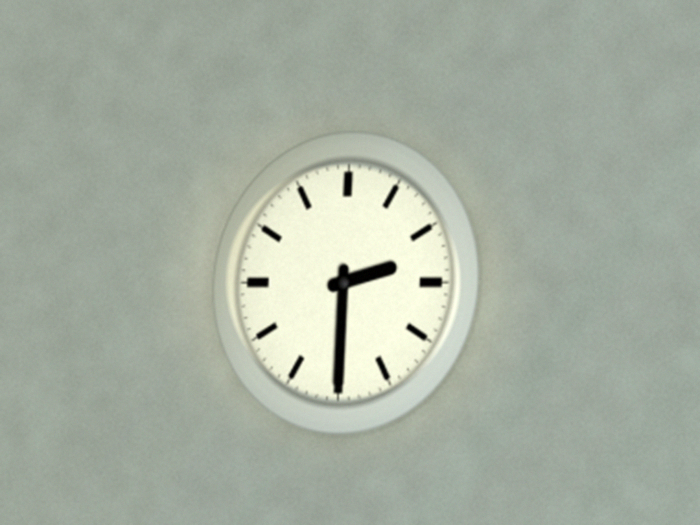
2:30
